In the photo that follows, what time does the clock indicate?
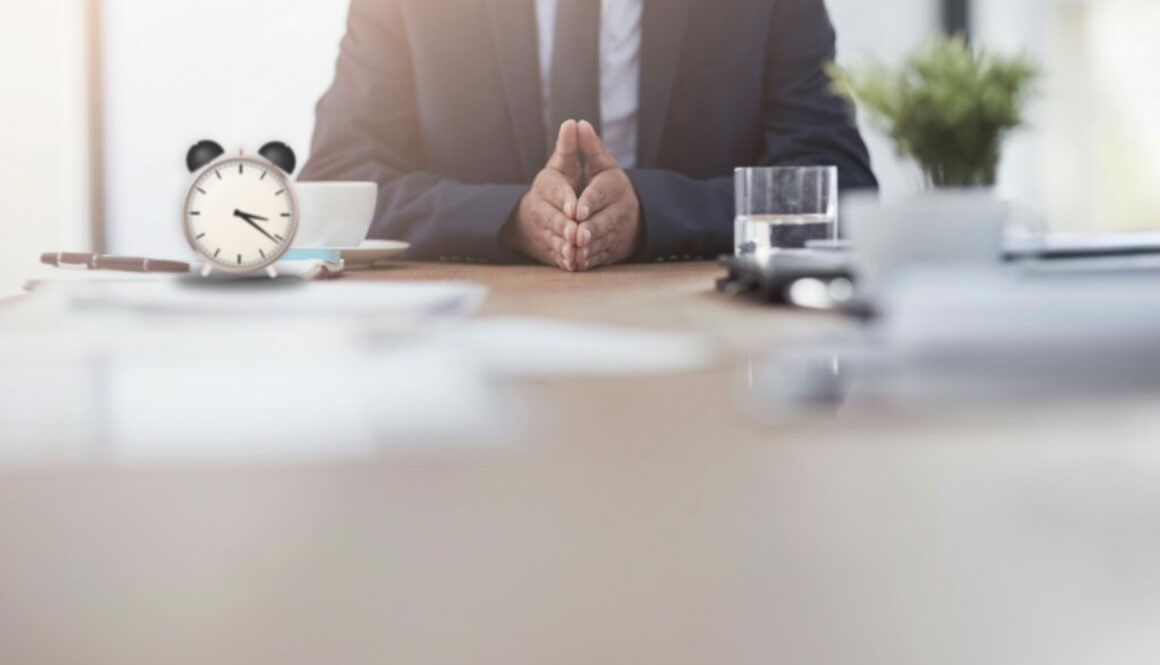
3:21
